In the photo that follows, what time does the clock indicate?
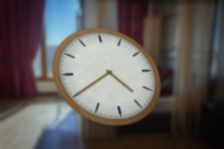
4:40
